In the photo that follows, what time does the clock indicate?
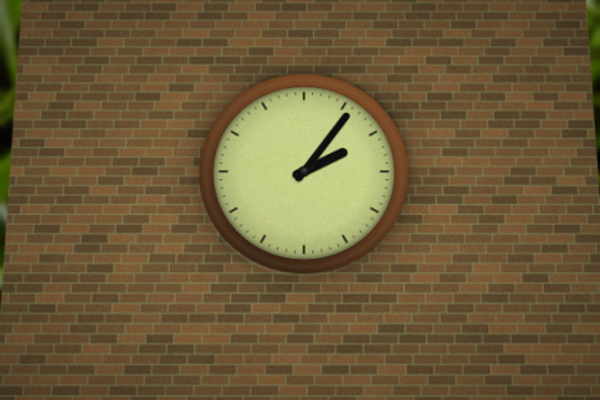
2:06
